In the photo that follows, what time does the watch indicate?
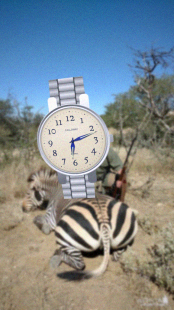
6:12
